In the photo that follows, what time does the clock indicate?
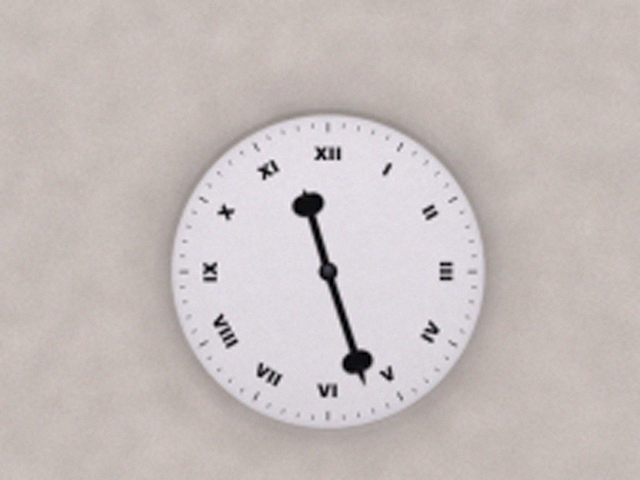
11:27
